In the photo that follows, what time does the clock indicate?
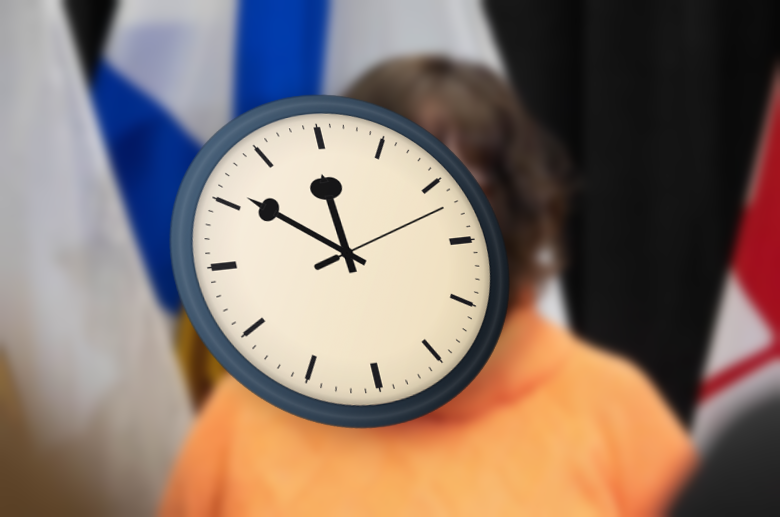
11:51:12
